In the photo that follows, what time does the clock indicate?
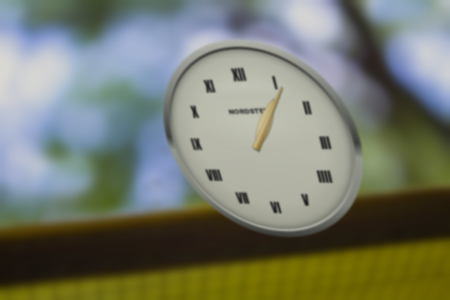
1:06
